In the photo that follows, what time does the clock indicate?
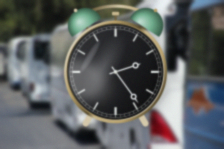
2:24
